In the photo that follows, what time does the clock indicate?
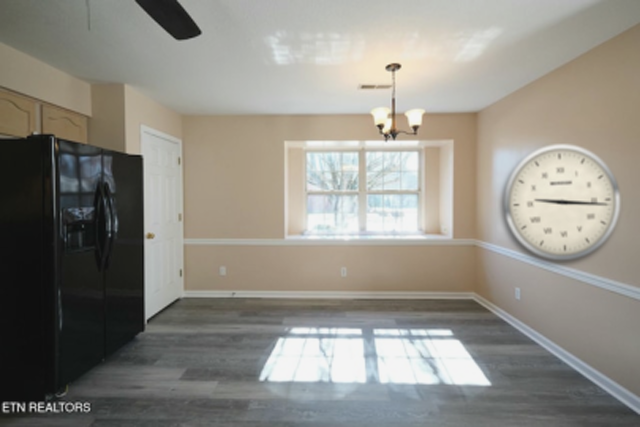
9:16
